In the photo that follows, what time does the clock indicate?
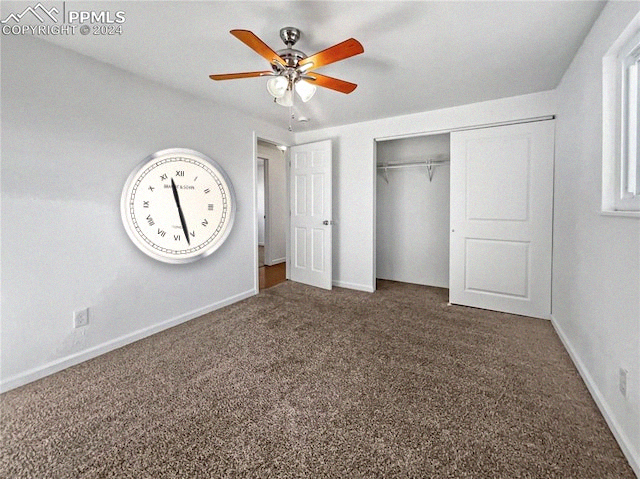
11:27
